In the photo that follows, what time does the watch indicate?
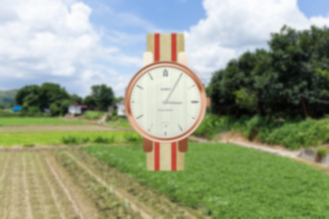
3:05
